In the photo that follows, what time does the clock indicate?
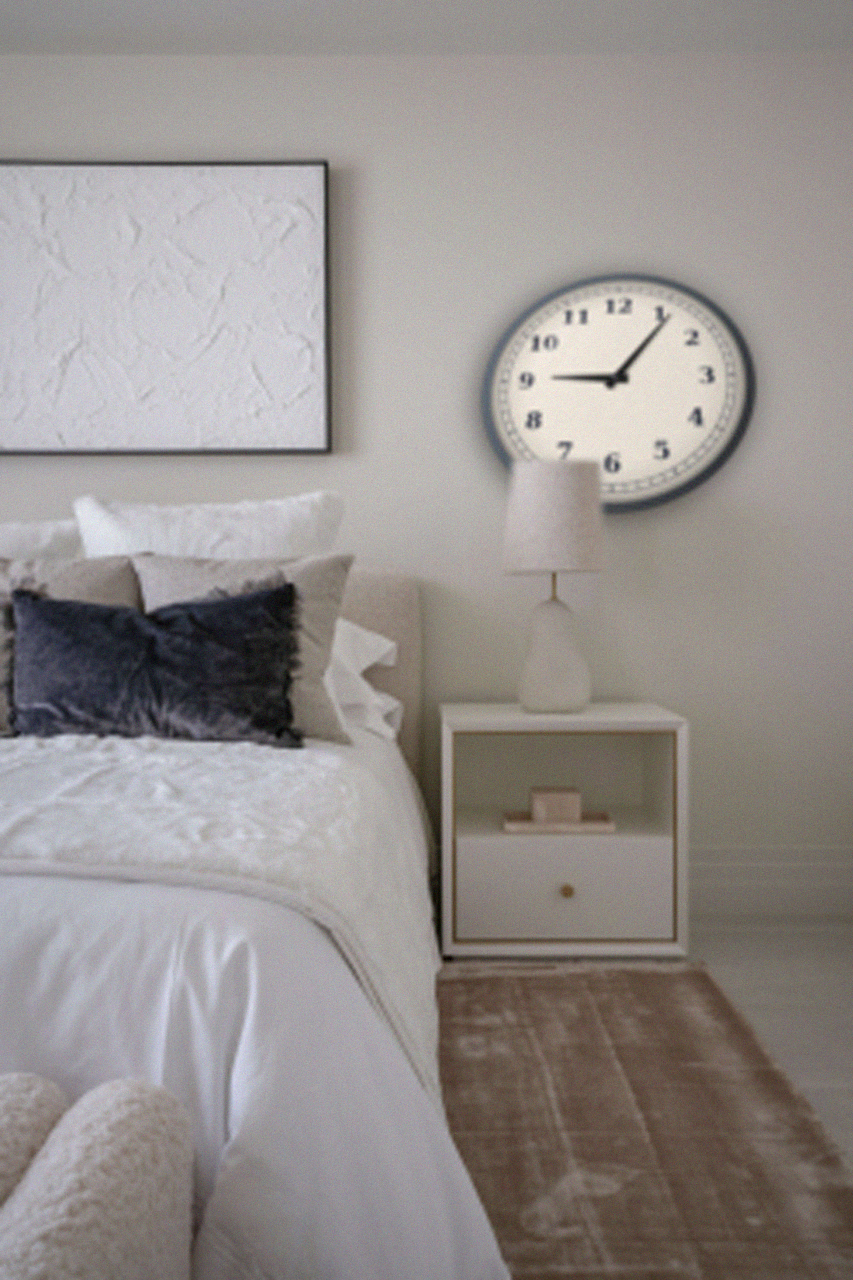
9:06
